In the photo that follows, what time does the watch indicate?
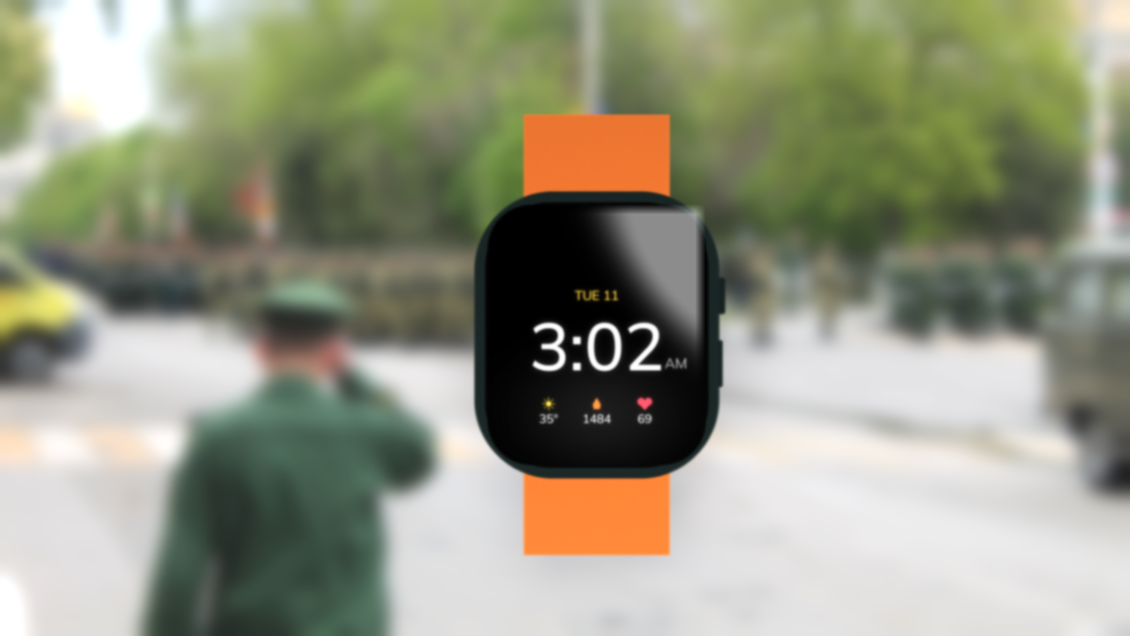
3:02
